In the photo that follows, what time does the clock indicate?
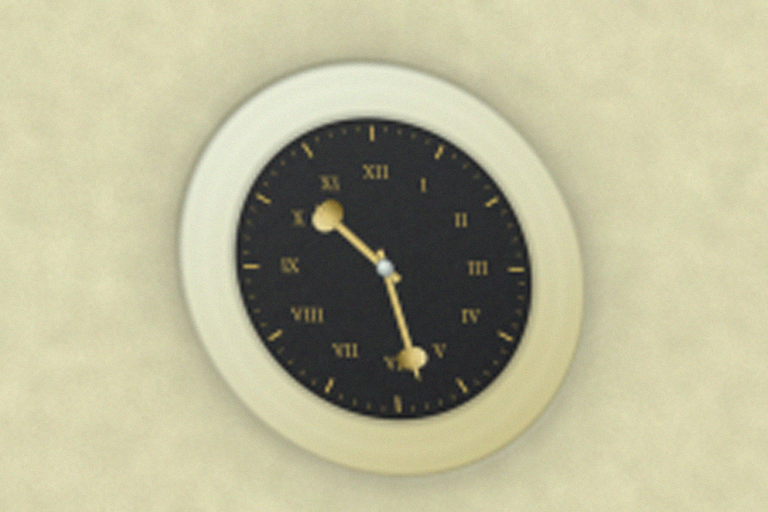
10:28
